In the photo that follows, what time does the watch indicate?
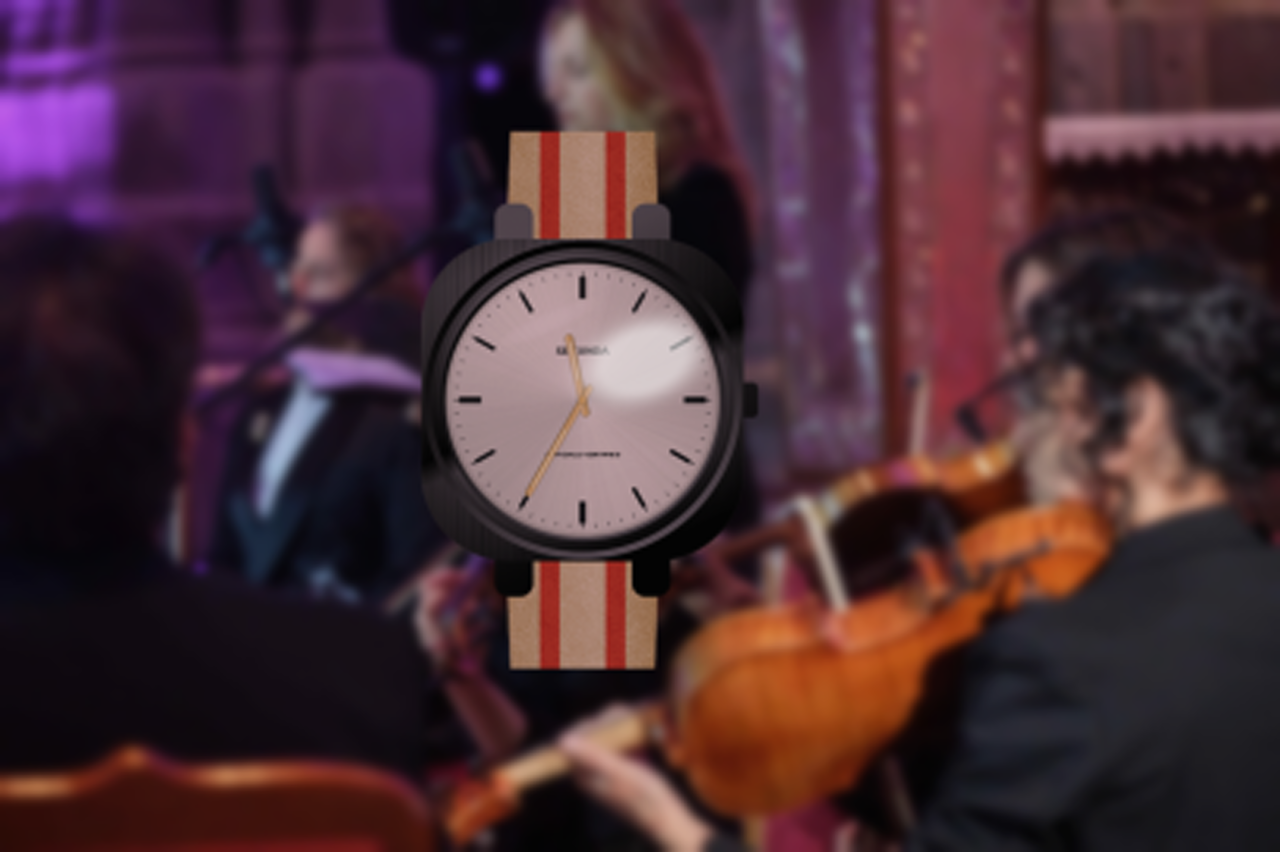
11:35
